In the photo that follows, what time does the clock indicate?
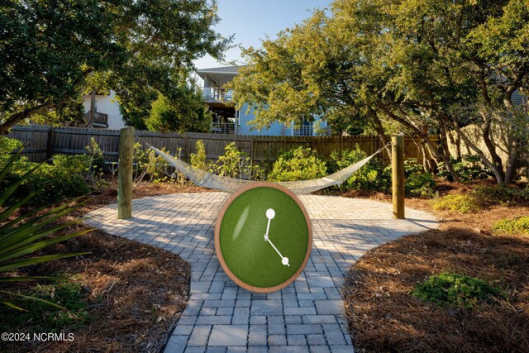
12:23
